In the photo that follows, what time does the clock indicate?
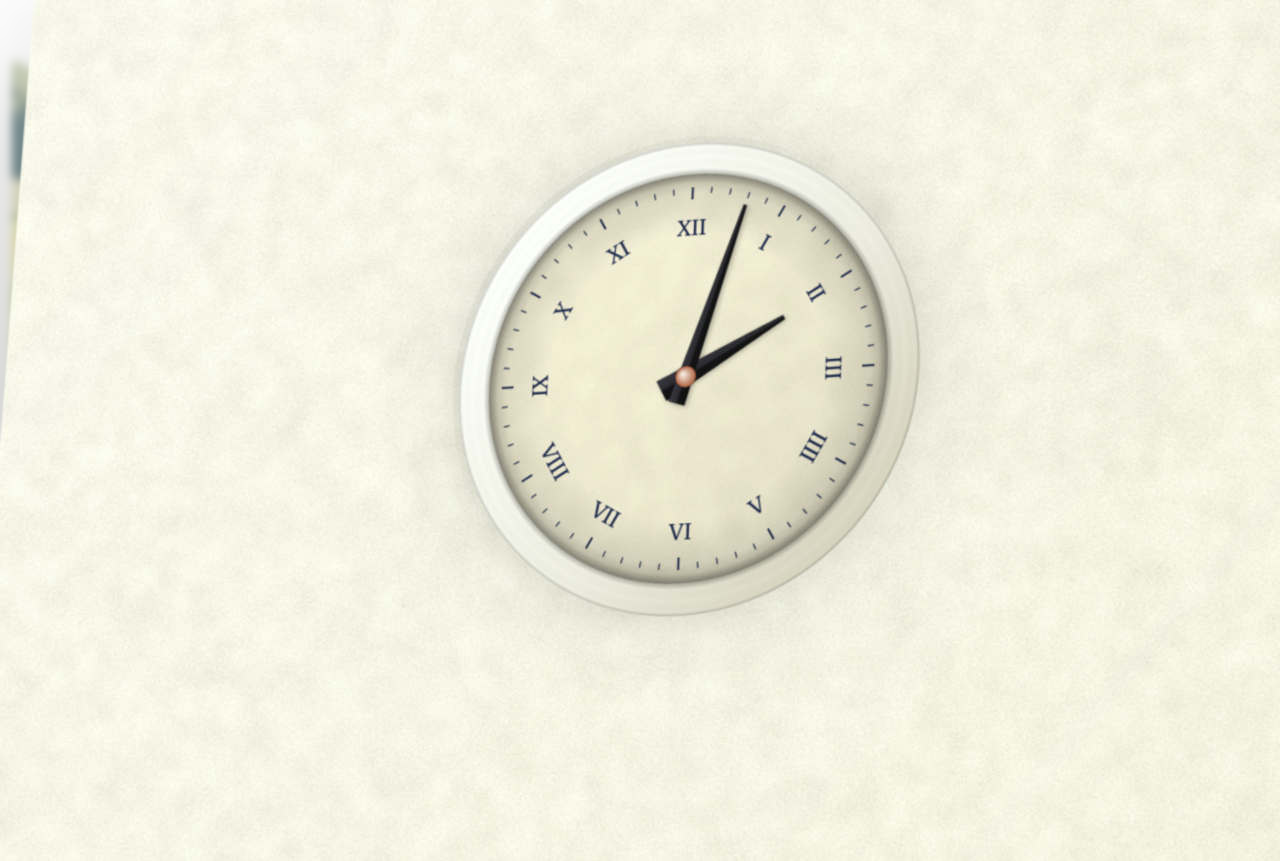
2:03
